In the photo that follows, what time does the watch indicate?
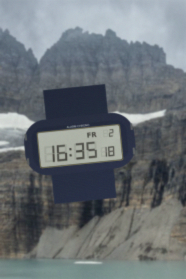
16:35:18
